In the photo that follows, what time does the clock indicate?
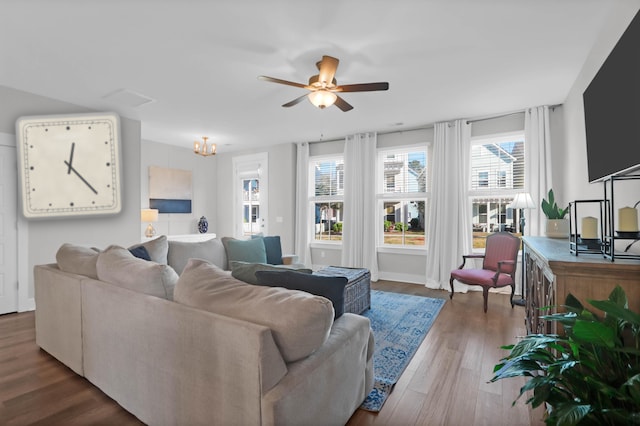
12:23
